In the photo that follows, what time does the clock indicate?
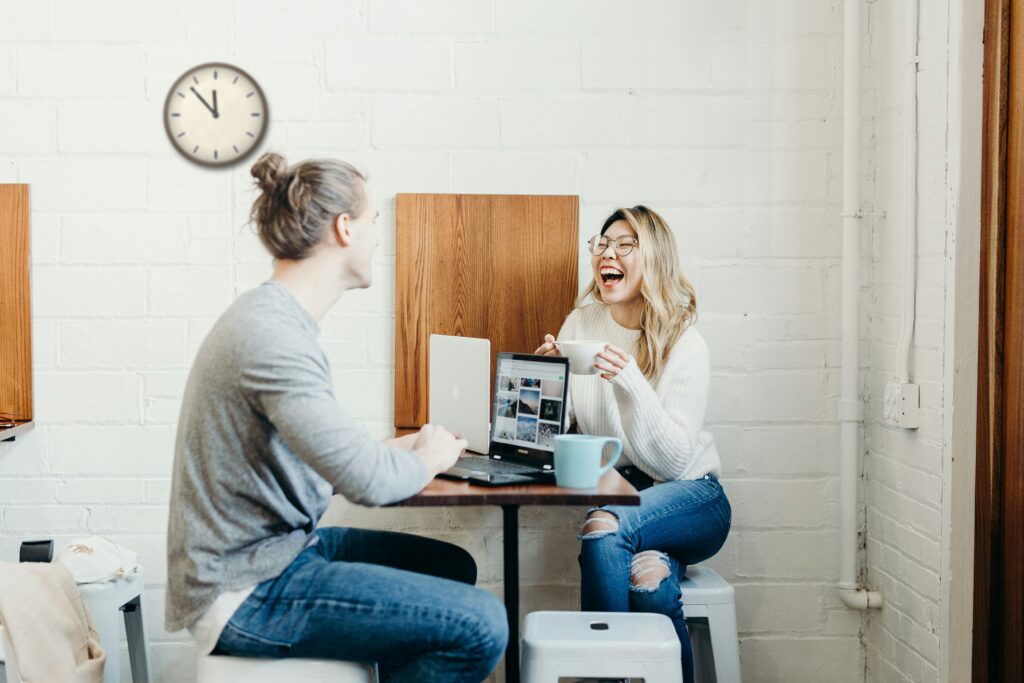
11:53
